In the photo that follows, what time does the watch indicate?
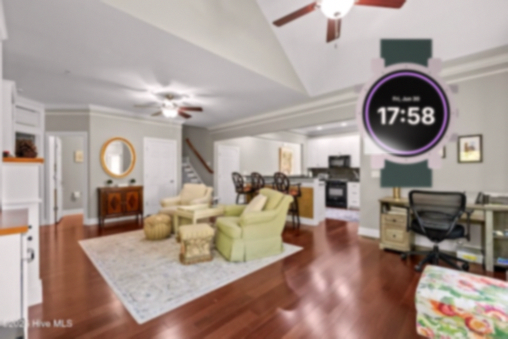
17:58
